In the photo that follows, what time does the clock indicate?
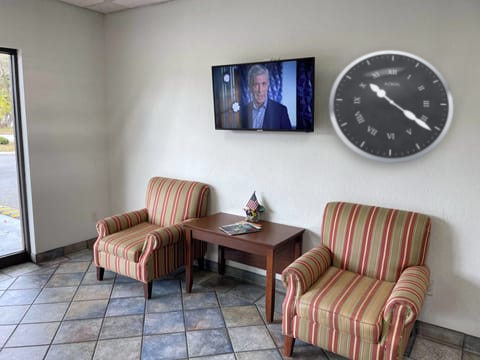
10:21
